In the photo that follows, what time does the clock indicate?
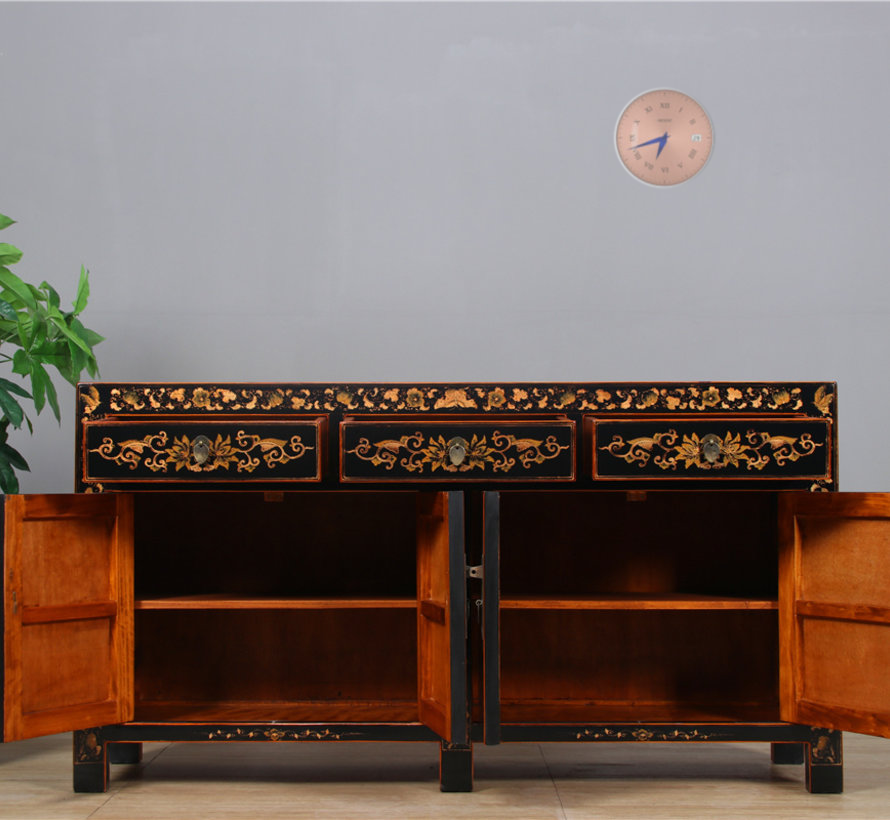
6:42
